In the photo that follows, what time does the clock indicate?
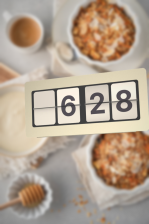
6:28
